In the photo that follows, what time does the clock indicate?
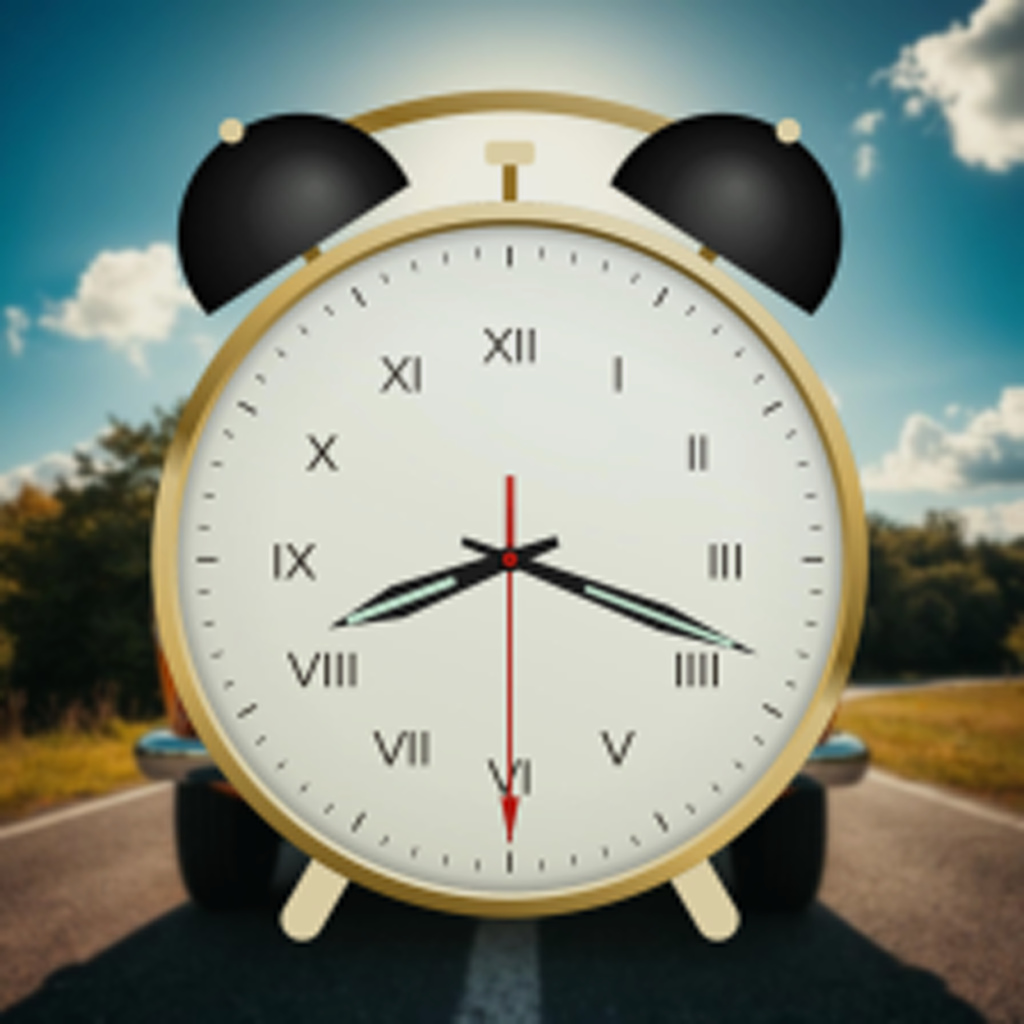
8:18:30
